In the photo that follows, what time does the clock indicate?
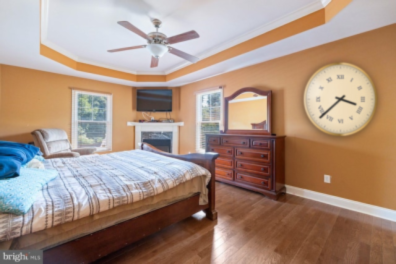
3:38
